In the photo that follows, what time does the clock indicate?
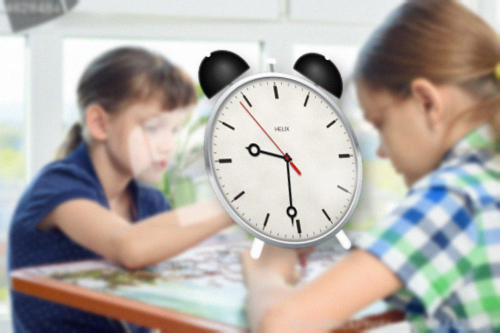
9:30:54
